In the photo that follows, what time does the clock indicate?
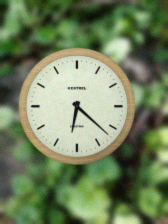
6:22
